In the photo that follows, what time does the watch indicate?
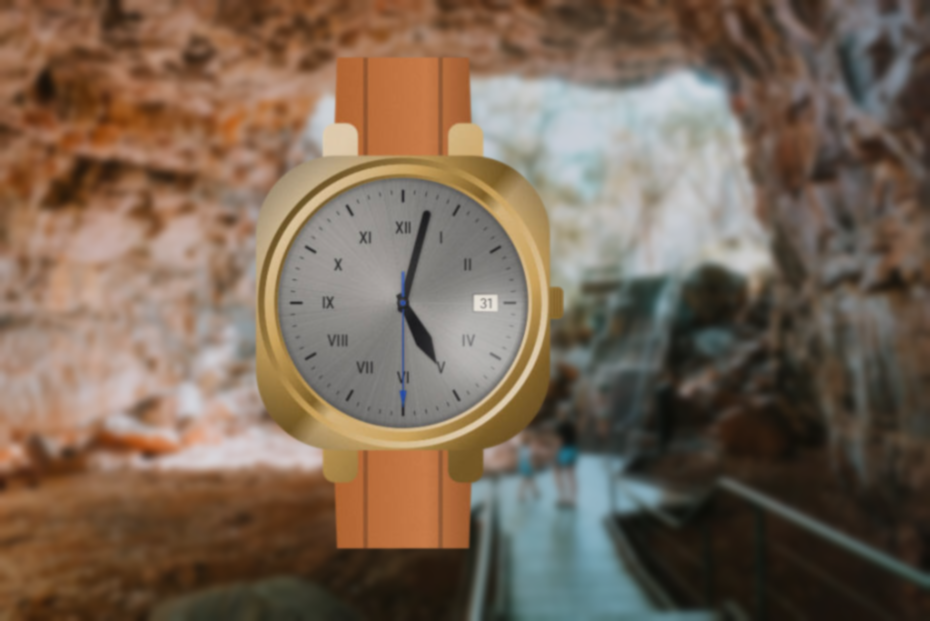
5:02:30
